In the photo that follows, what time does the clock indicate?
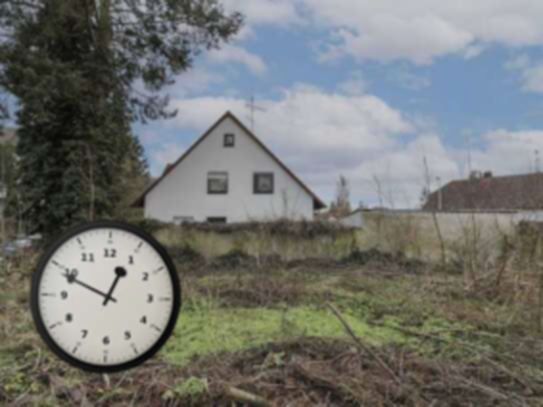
12:49
